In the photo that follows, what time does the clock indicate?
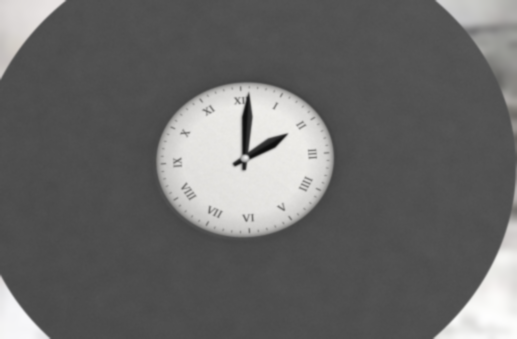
2:01
